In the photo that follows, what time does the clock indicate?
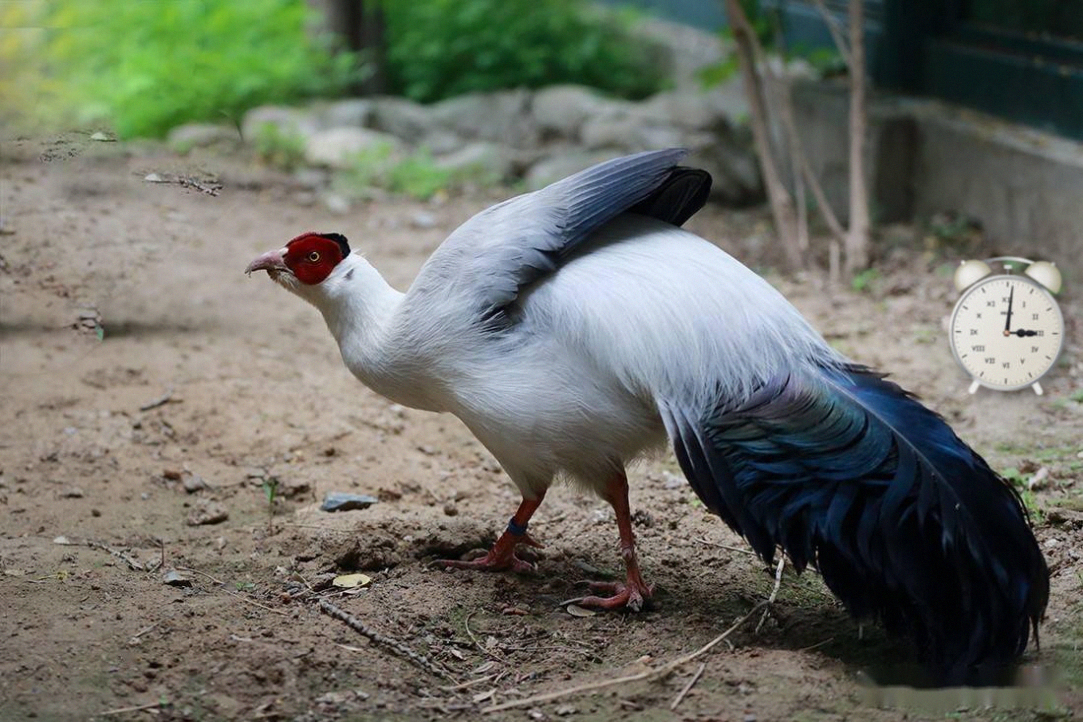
3:01
